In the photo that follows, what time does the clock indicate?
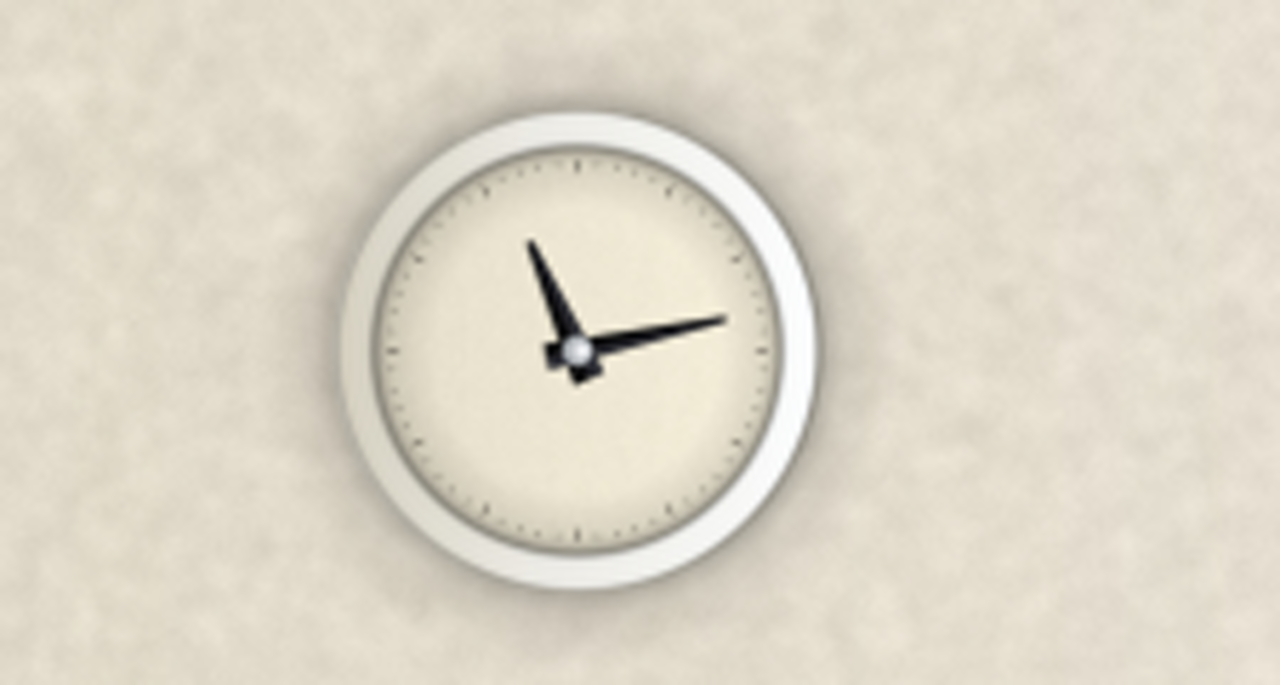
11:13
